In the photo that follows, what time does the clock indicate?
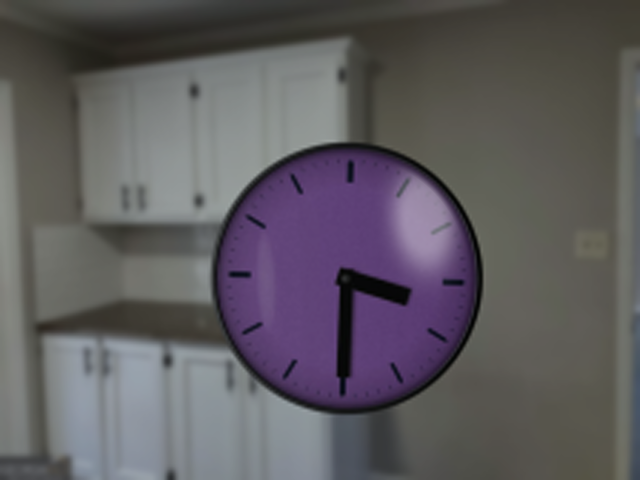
3:30
